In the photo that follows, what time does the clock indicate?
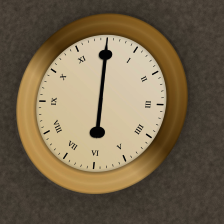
6:00
